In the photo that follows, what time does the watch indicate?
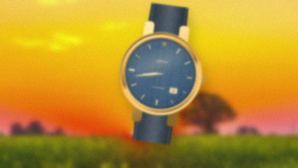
8:43
